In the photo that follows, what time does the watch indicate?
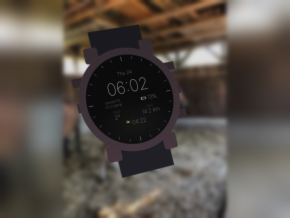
6:02
